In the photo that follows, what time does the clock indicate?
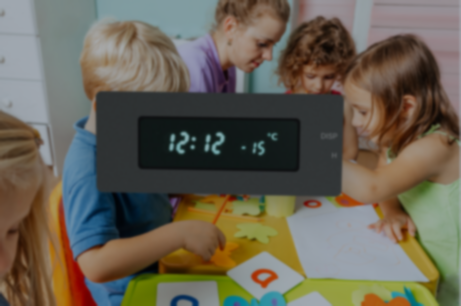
12:12
